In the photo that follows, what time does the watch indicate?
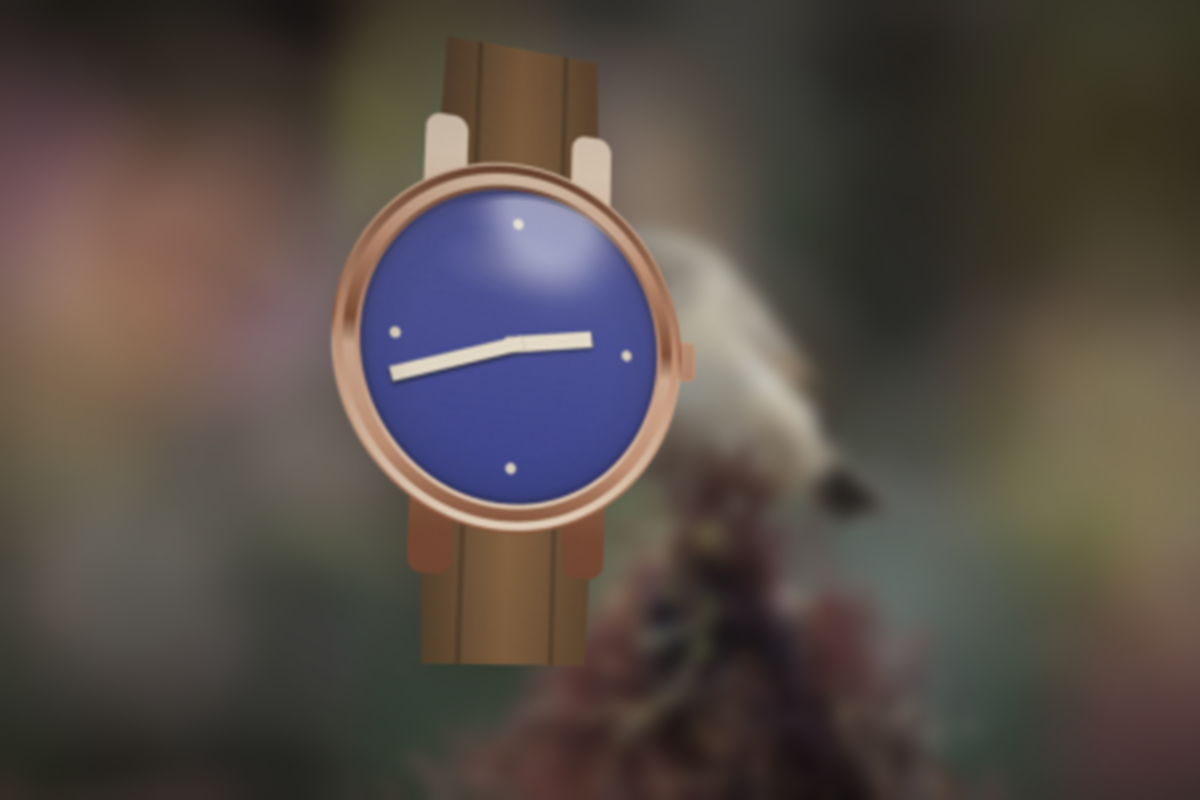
2:42
